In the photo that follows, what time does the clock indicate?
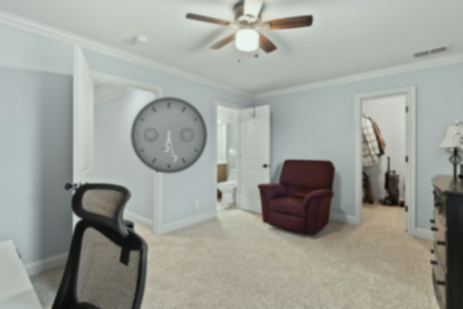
6:28
